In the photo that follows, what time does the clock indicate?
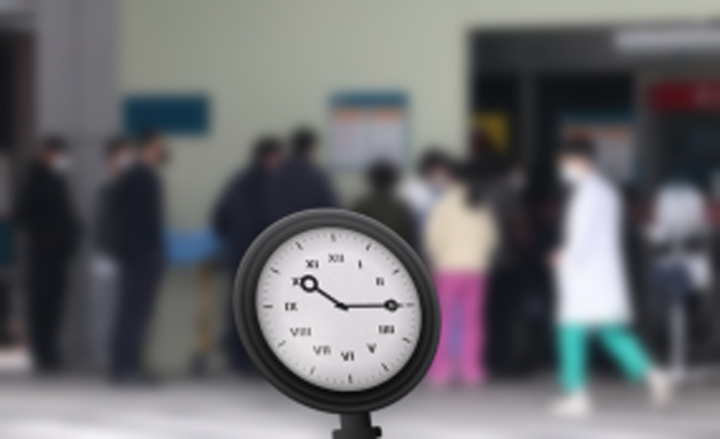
10:15
